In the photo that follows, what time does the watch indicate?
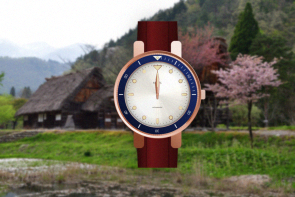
12:00
